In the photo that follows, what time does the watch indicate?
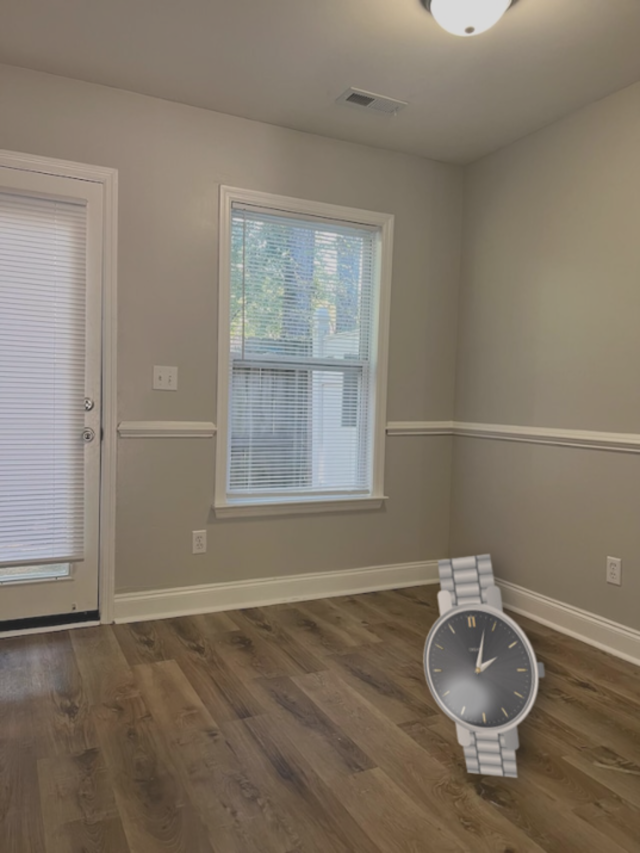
2:03
